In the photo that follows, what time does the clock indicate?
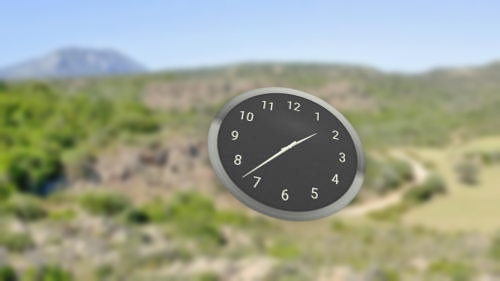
1:37
